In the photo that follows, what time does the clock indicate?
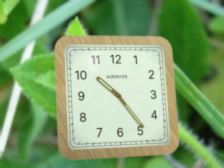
10:24
